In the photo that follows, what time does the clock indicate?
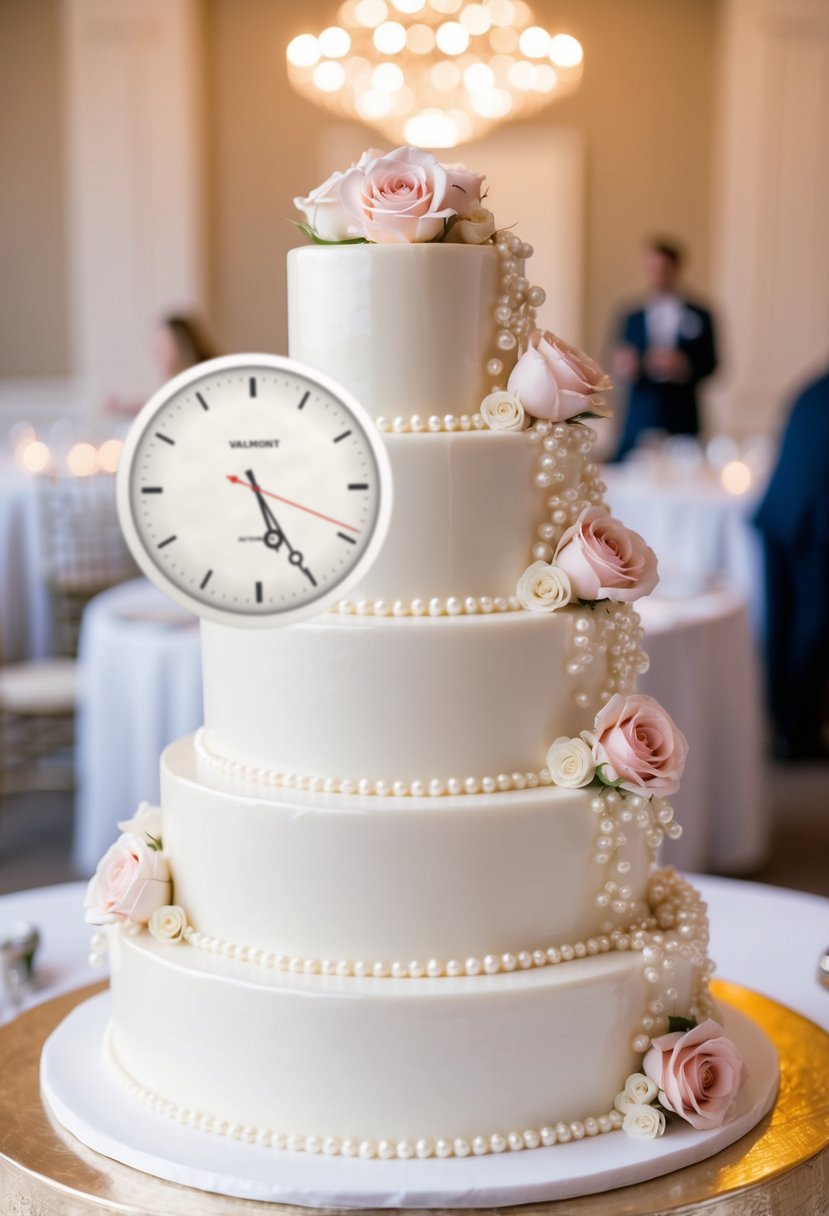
5:25:19
